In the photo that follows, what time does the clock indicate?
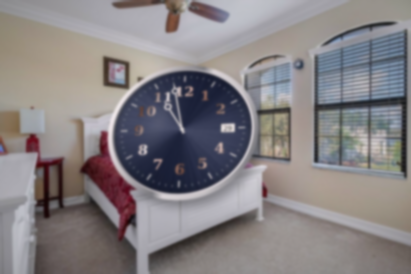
10:58
